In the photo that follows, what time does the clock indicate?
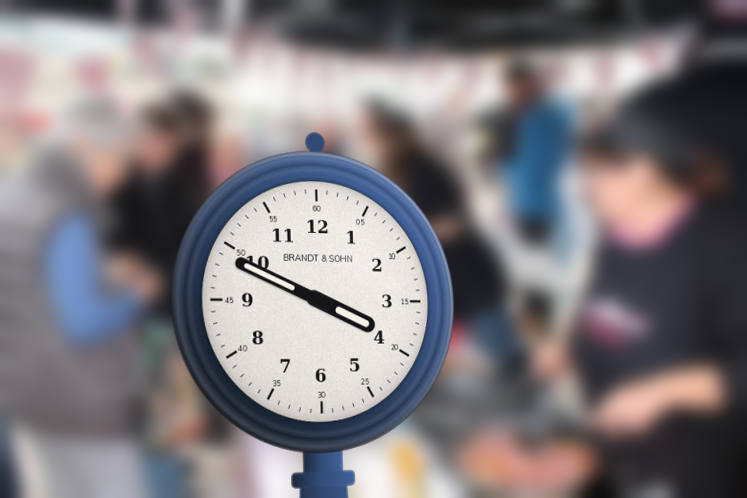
3:49
